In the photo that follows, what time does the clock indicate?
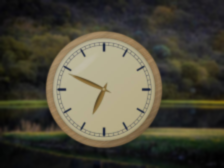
6:49
